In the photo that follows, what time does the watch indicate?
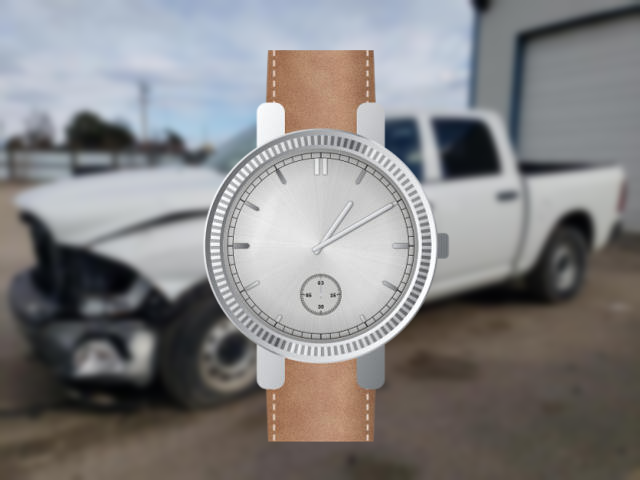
1:10
